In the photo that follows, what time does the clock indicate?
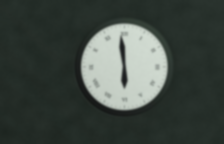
5:59
